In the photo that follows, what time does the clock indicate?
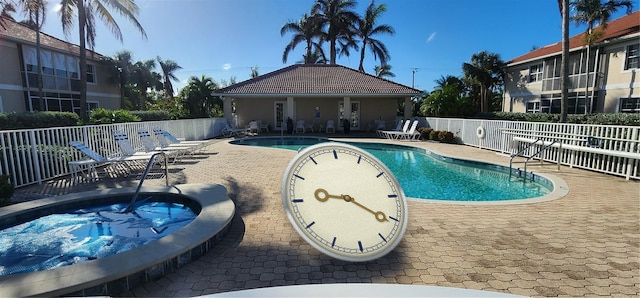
9:21
